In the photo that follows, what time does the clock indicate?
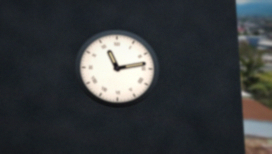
11:13
